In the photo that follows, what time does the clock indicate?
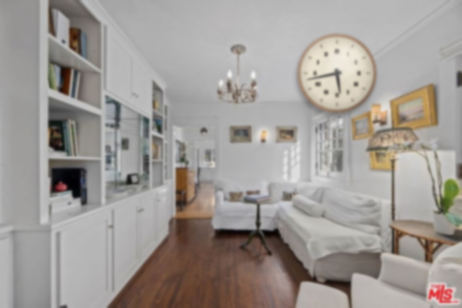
5:43
